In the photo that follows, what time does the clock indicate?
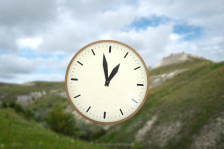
12:58
